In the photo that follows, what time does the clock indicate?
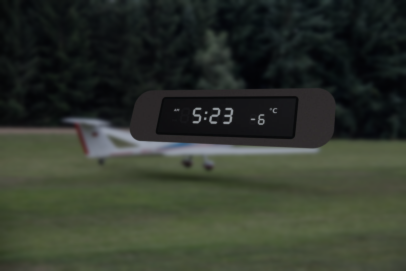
5:23
